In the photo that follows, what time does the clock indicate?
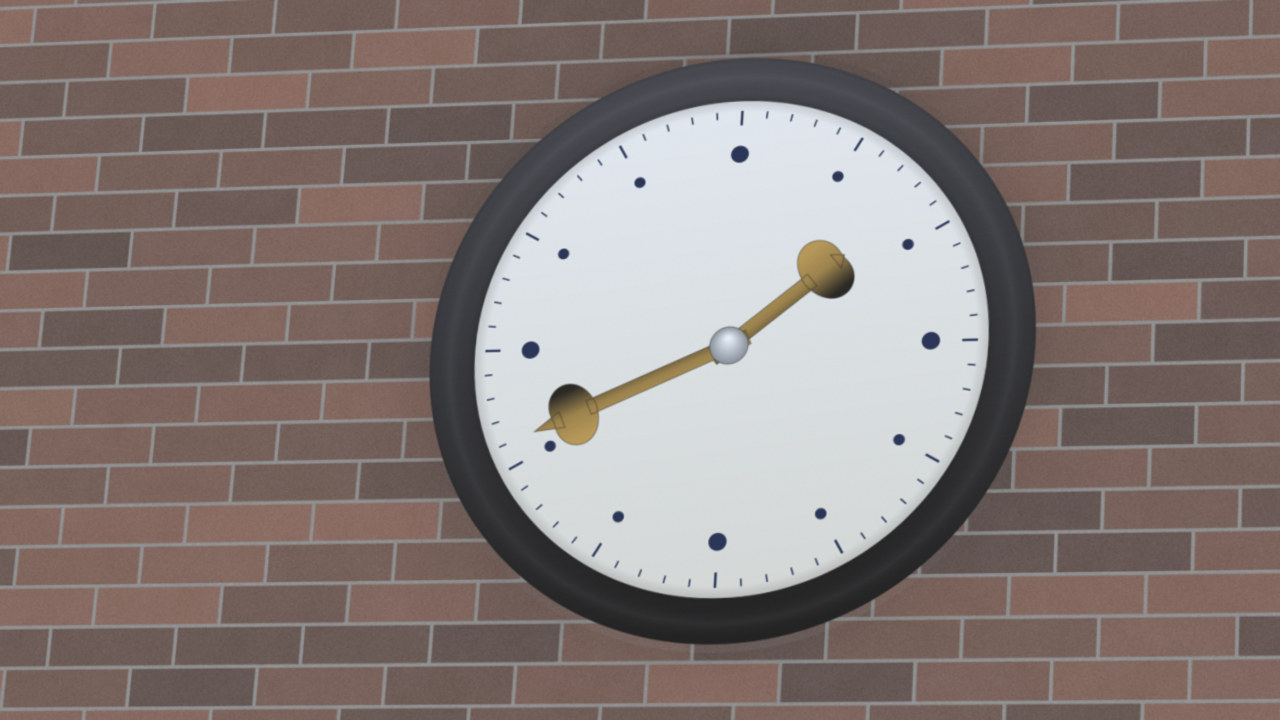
1:41
